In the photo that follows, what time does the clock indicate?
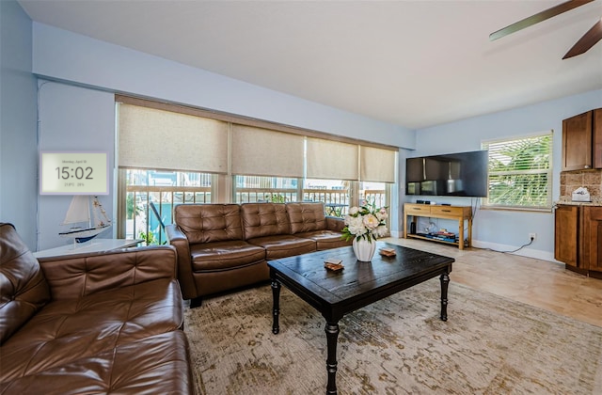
15:02
